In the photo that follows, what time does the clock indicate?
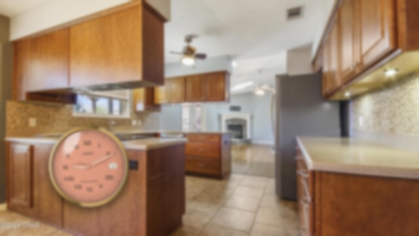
9:11
